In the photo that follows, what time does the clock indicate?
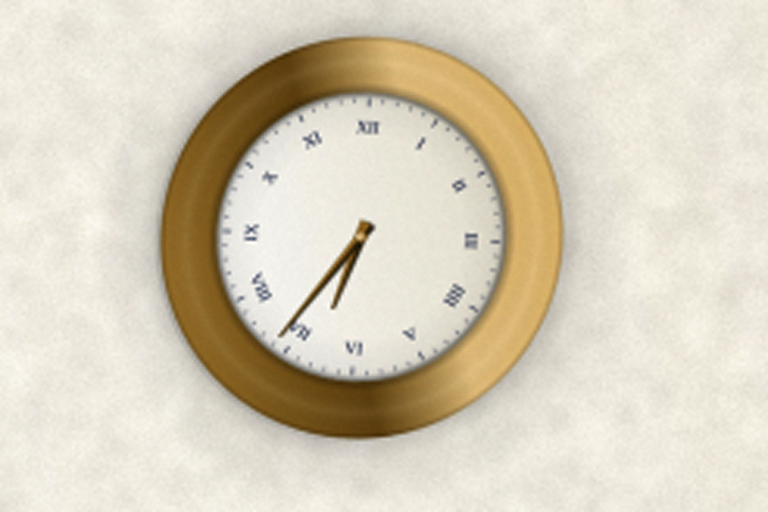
6:36
